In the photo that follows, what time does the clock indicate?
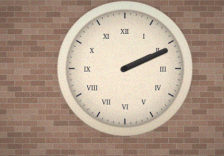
2:11
